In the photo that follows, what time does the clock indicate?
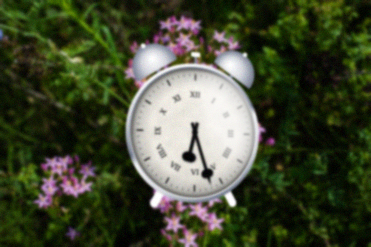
6:27
